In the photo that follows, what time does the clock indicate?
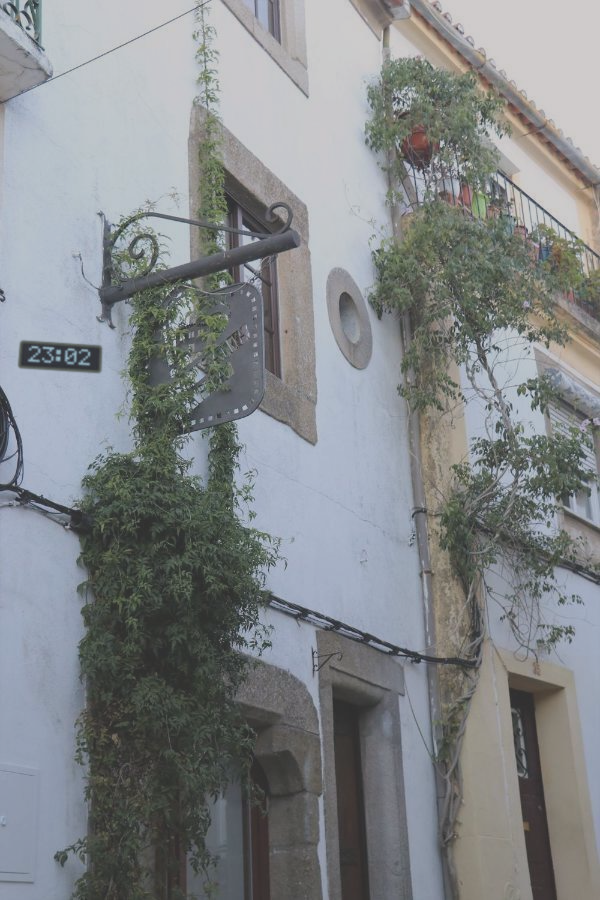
23:02
